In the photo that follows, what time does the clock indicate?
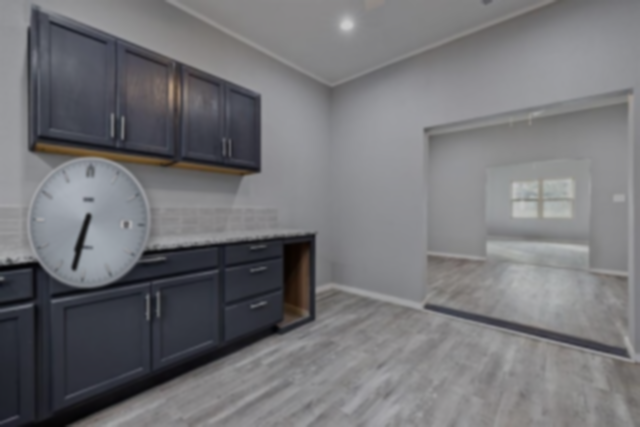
6:32
